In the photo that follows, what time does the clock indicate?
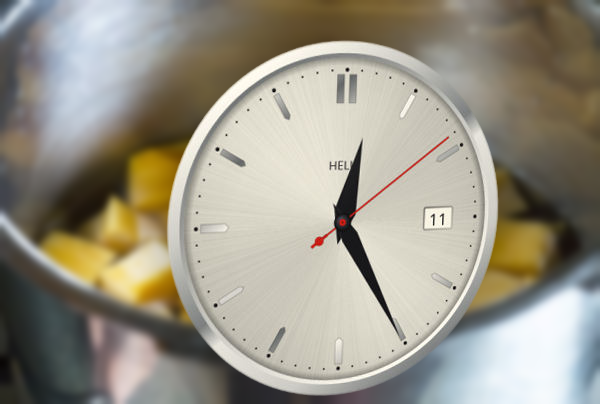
12:25:09
